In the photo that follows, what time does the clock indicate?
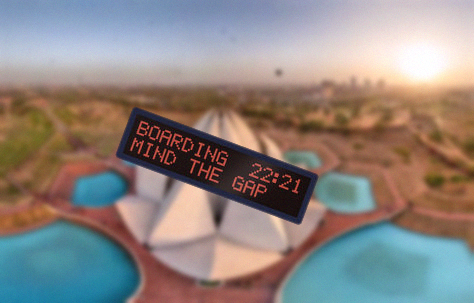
22:21
